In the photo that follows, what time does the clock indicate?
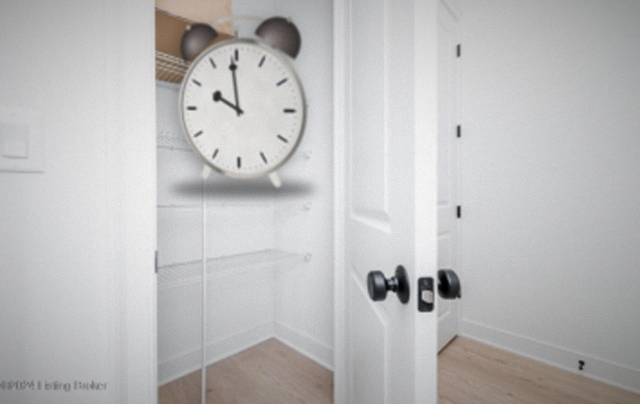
9:59
